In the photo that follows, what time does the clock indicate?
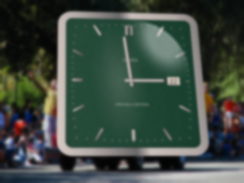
2:59
